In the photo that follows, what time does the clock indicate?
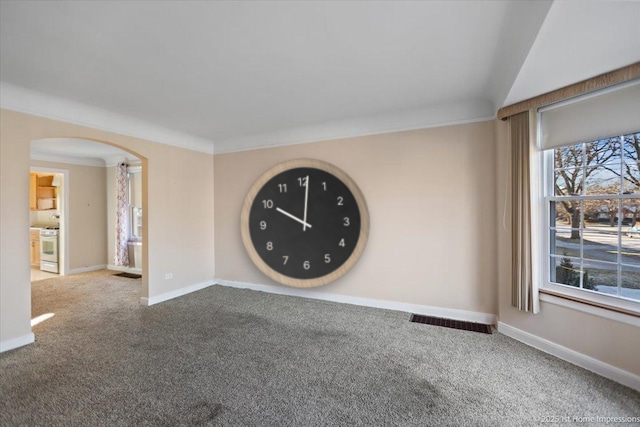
10:01
